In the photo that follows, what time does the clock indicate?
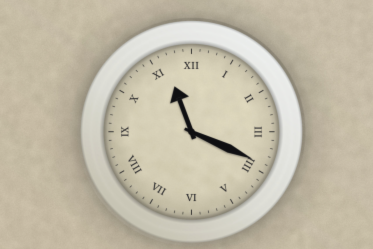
11:19
